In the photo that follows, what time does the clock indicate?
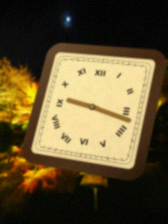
9:17
